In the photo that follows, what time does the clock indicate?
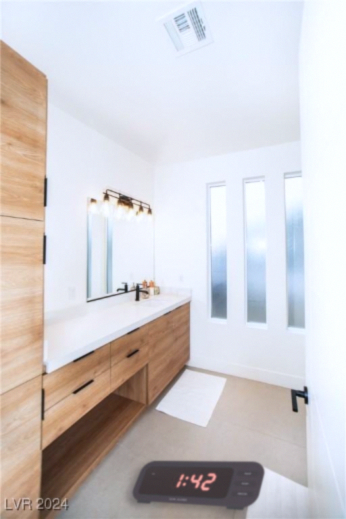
1:42
